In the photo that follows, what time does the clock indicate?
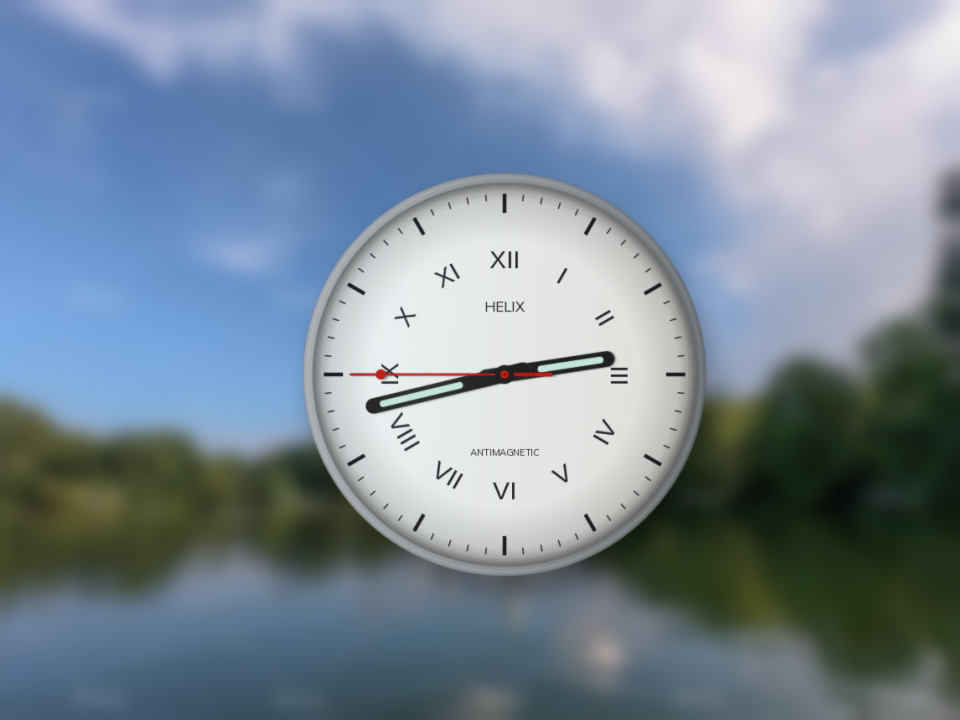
2:42:45
